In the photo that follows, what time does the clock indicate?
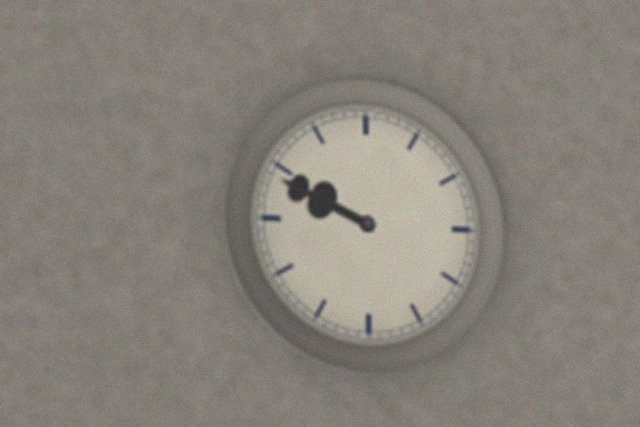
9:49
